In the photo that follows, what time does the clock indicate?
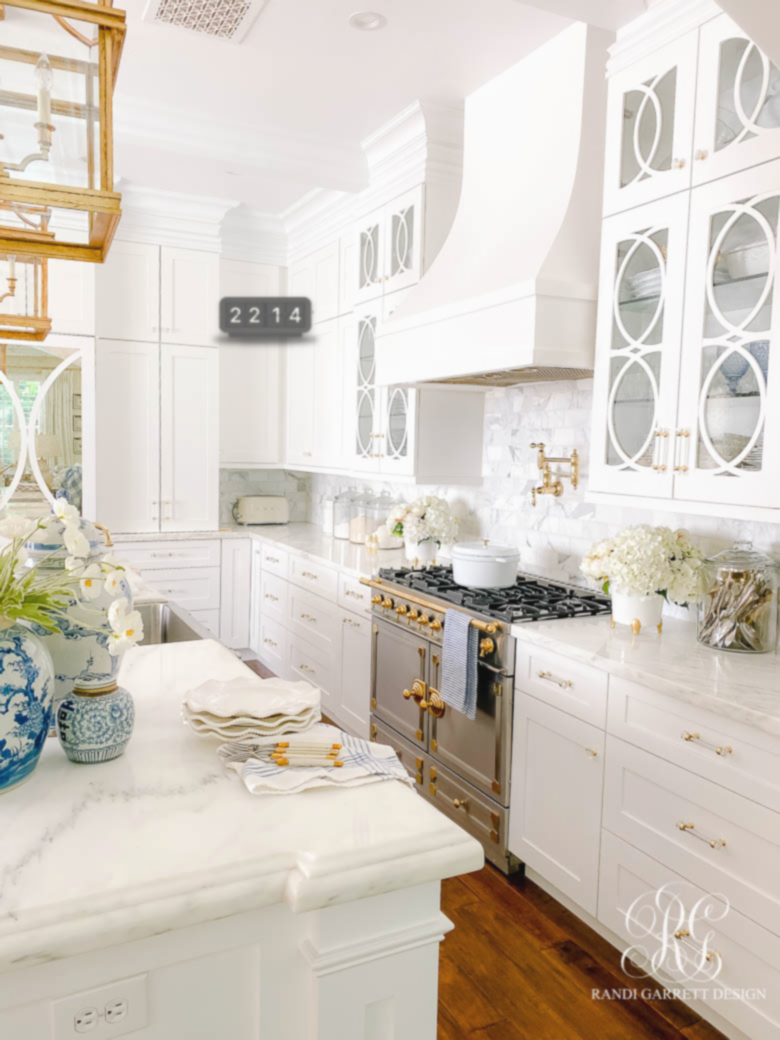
22:14
